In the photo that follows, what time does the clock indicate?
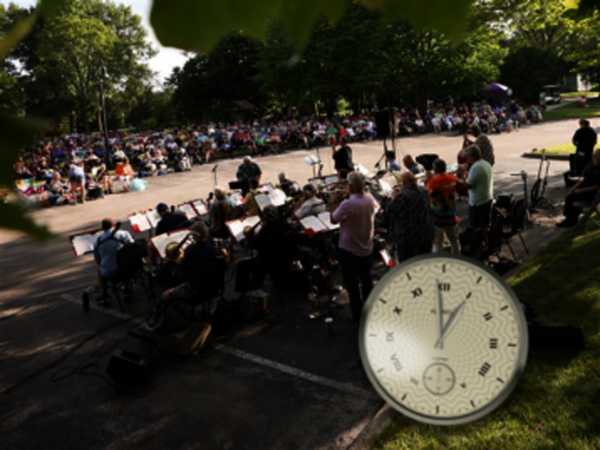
12:59
